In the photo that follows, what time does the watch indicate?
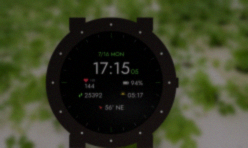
17:15
